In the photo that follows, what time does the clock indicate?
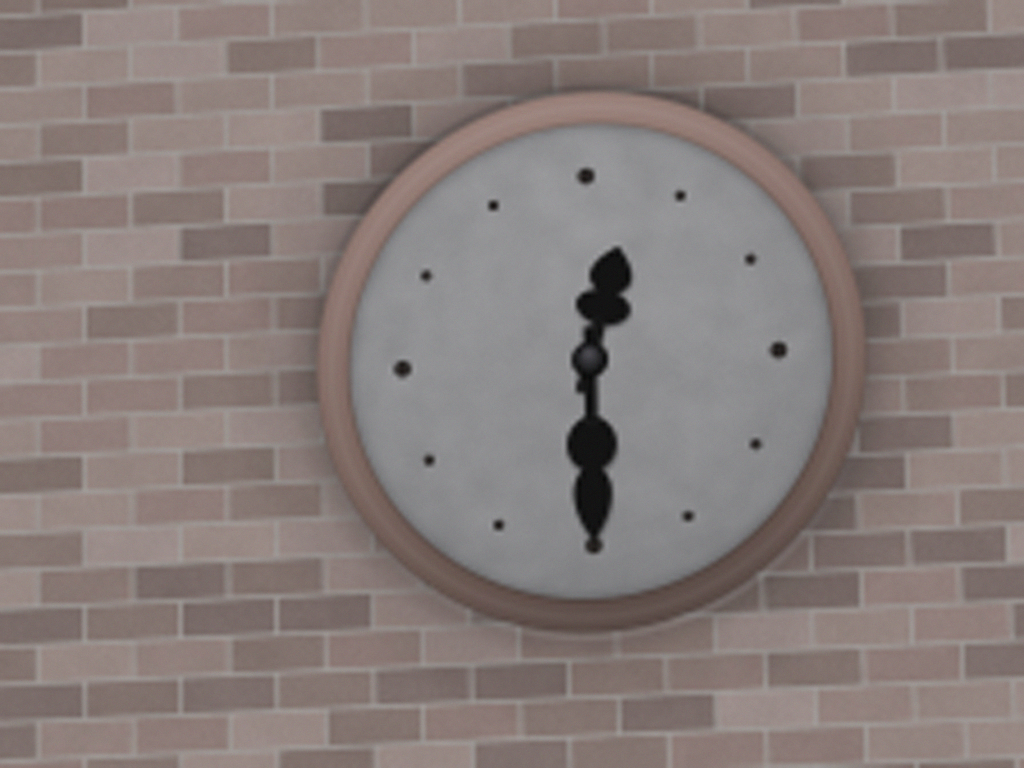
12:30
